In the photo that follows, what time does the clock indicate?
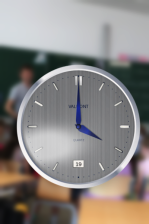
4:00
